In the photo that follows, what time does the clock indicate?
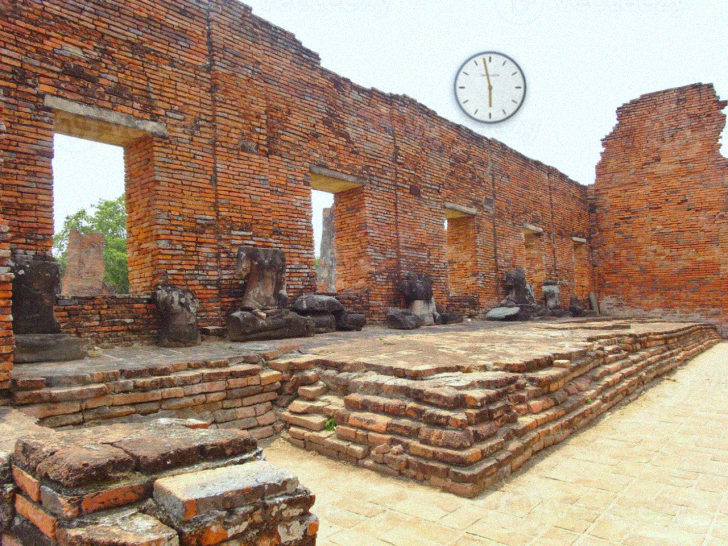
5:58
